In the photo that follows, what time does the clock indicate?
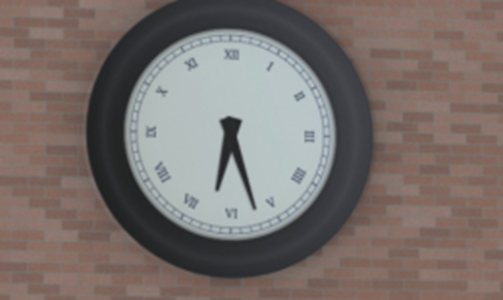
6:27
